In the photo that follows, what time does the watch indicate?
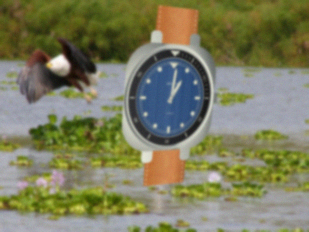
1:01
